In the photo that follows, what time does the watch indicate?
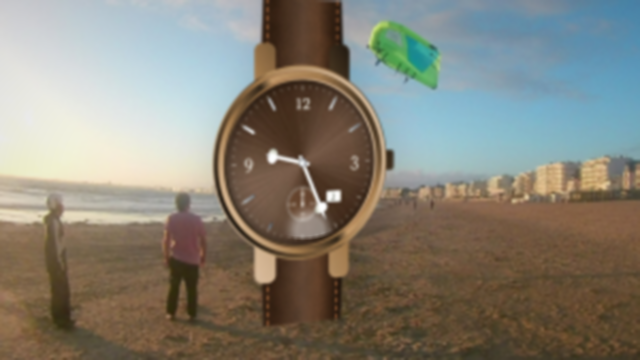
9:26
